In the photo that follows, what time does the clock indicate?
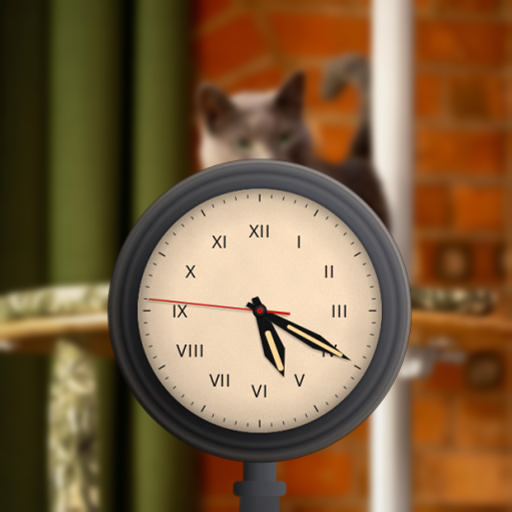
5:19:46
